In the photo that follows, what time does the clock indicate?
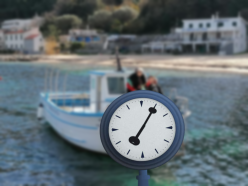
7:05
